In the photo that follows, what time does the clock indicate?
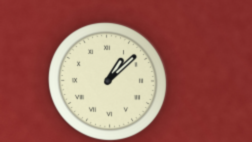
1:08
